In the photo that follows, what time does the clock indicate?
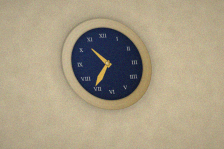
10:36
